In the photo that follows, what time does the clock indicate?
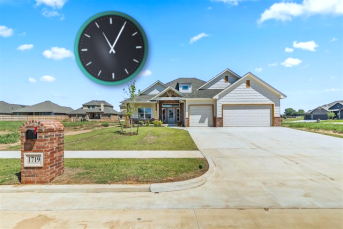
11:05
